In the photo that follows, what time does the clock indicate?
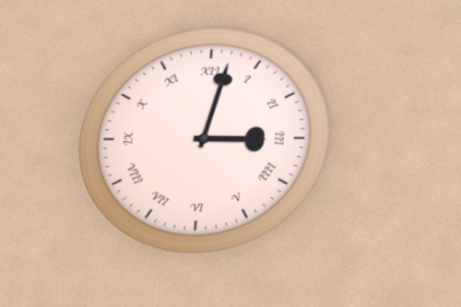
3:02
